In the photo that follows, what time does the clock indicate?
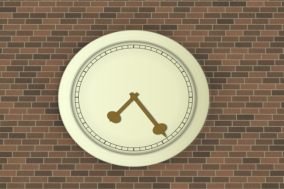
7:24
